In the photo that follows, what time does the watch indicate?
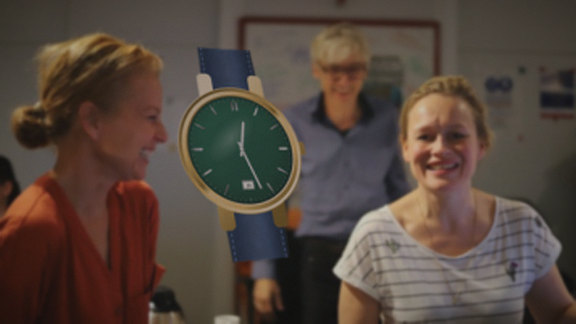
12:27
